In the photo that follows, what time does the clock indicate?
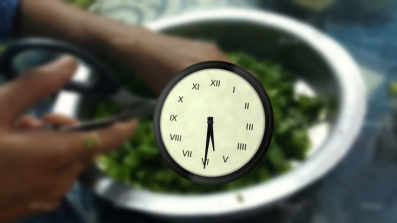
5:30
